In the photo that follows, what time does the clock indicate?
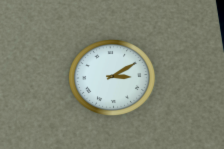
3:10
